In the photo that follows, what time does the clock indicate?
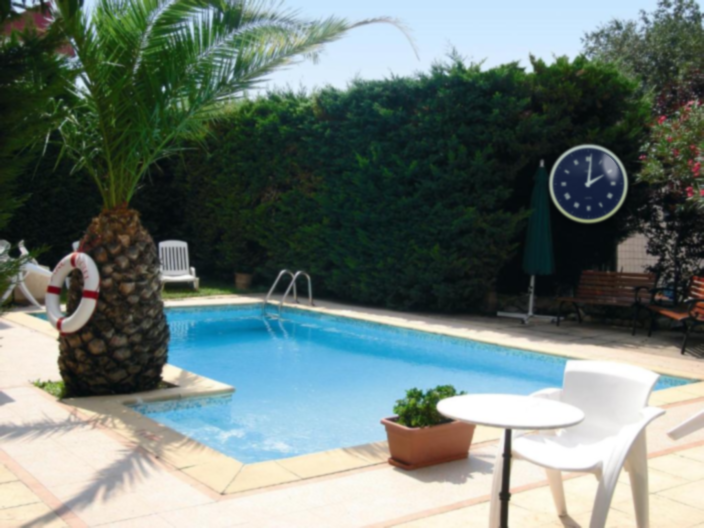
2:01
